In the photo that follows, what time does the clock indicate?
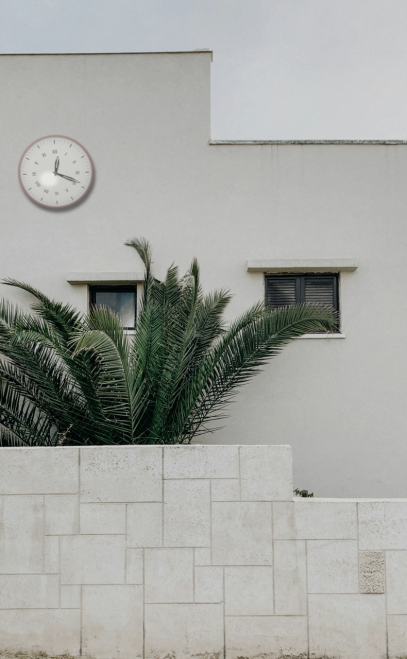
12:19
